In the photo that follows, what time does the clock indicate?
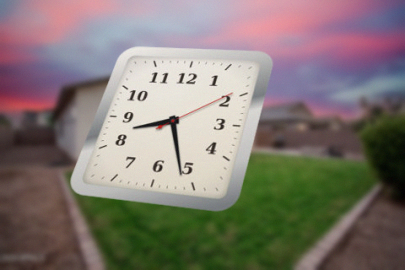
8:26:09
